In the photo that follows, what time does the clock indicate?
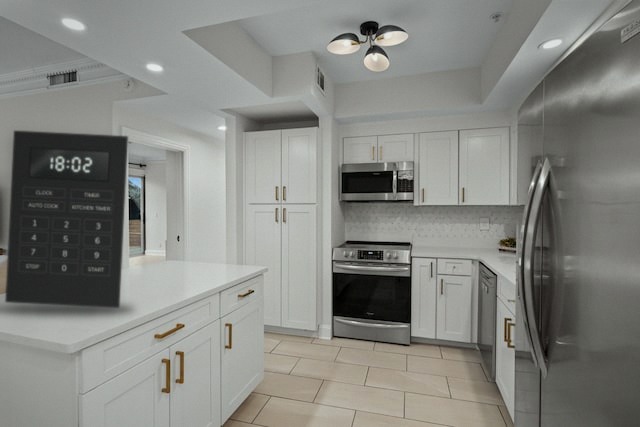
18:02
